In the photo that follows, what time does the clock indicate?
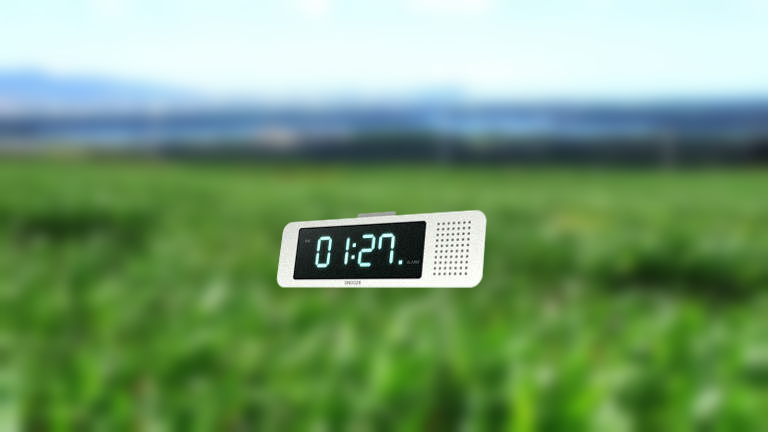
1:27
